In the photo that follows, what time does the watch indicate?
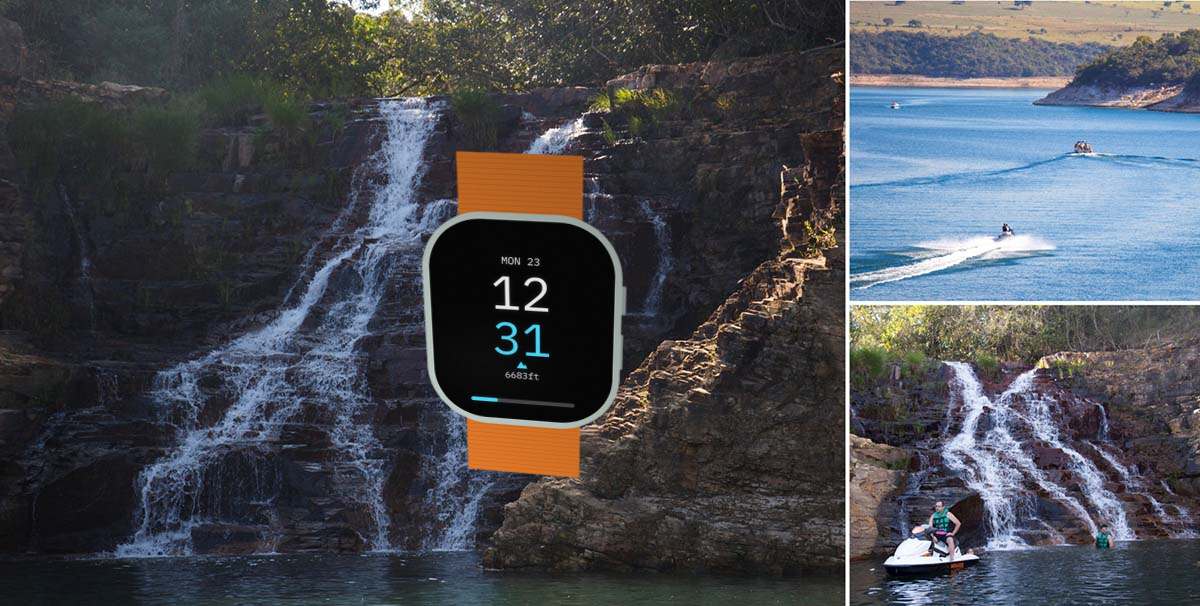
12:31
